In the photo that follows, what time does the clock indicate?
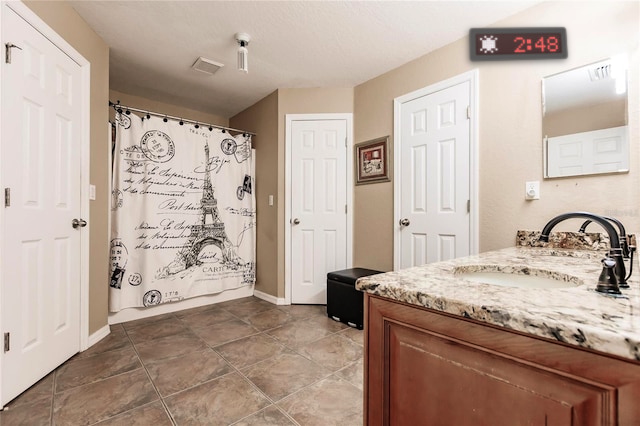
2:48
